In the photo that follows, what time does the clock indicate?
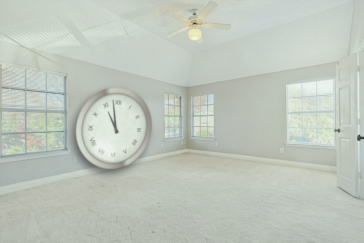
10:58
